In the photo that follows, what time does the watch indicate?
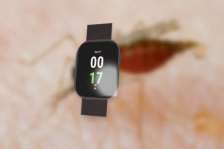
0:17
